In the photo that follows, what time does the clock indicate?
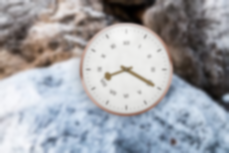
8:20
